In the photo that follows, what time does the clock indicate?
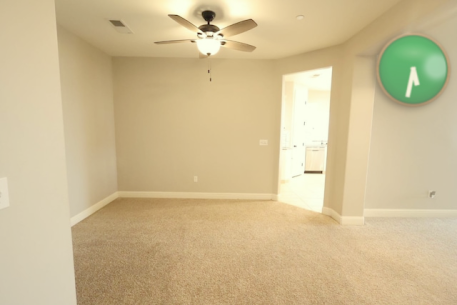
5:32
